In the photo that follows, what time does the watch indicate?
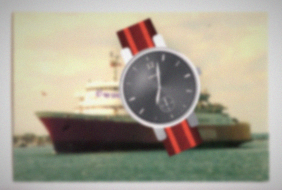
7:03
